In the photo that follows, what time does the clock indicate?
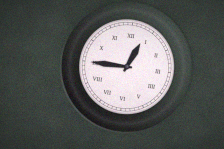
12:45
